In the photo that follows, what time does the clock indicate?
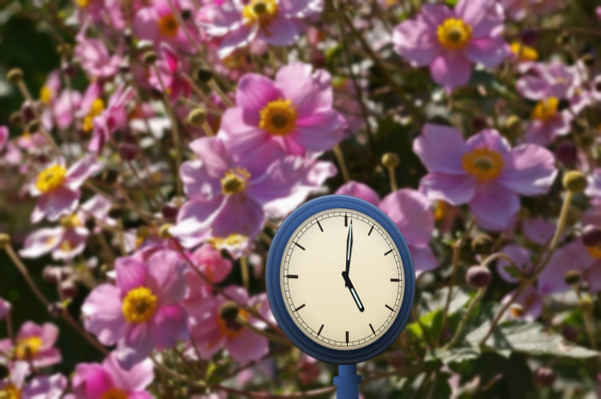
5:01
